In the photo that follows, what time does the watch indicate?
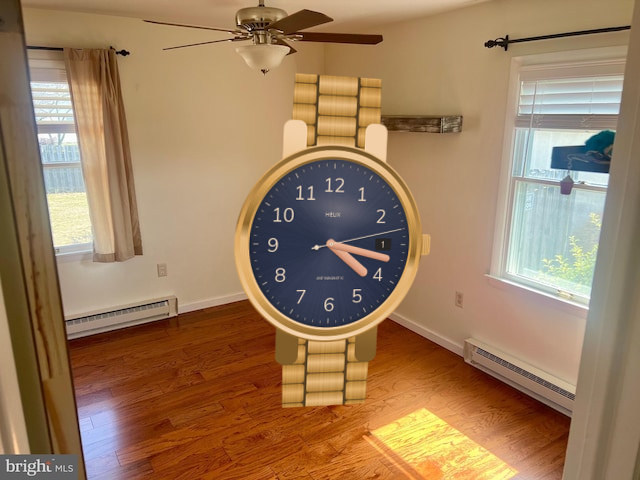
4:17:13
